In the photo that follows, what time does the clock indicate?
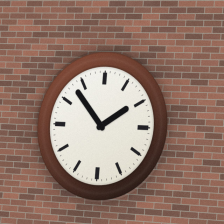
1:53
